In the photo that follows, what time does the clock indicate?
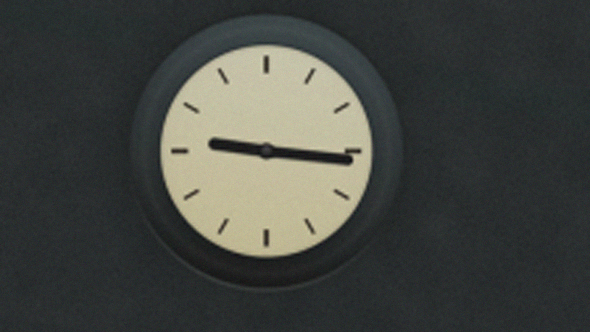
9:16
